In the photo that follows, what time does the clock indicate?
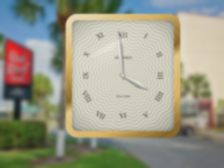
3:59
